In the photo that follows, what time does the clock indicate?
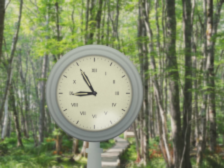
8:55
